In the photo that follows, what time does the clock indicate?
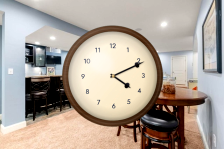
4:11
